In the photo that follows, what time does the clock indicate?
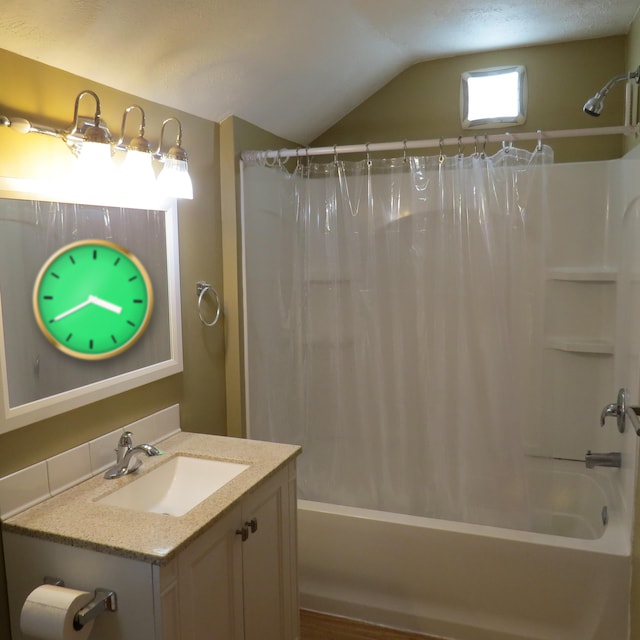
3:40
